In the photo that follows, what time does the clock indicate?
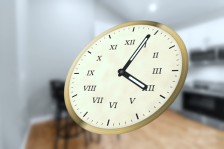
4:04
